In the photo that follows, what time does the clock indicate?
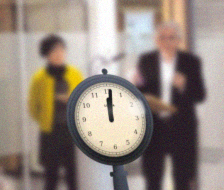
12:01
